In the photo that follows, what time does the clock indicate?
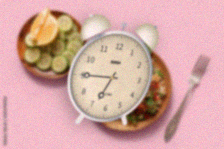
6:45
